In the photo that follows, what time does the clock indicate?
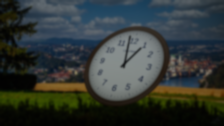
12:58
